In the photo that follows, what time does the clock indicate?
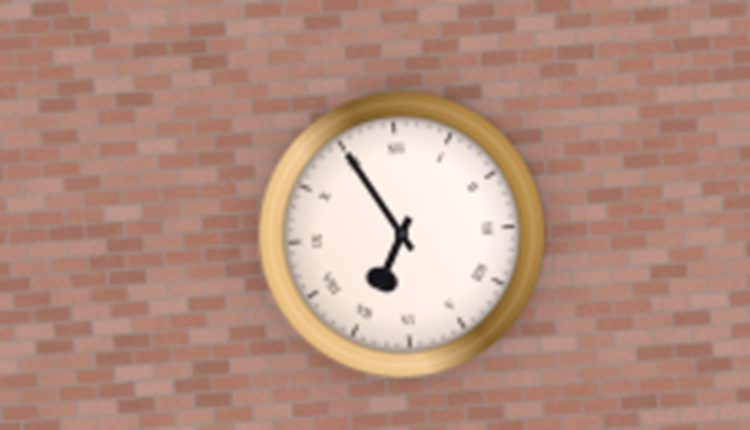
6:55
